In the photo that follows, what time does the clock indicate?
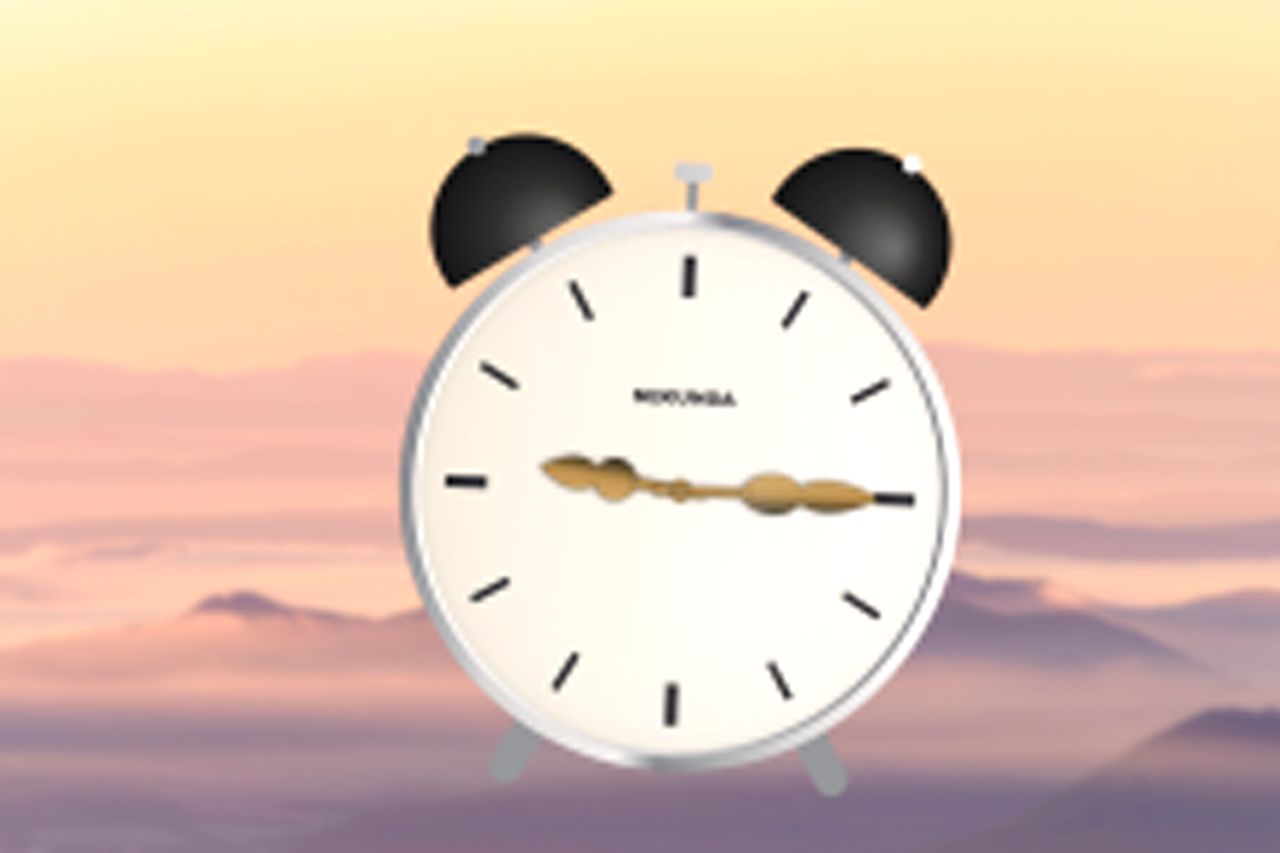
9:15
